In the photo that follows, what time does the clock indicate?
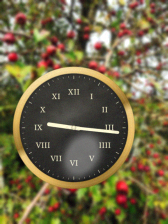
9:16
